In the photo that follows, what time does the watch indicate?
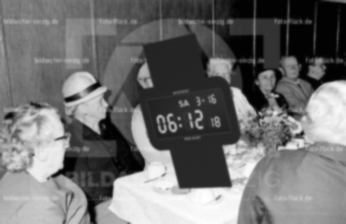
6:12
